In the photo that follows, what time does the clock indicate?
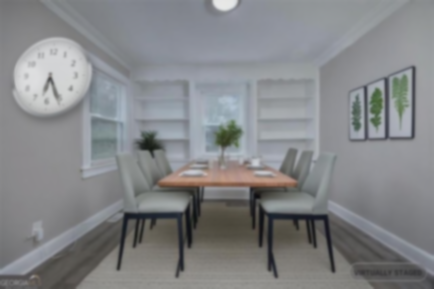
6:26
